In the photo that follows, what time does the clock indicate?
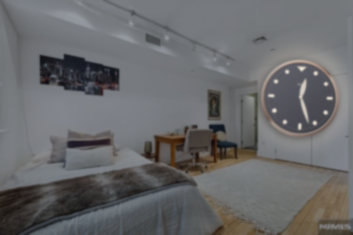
12:27
